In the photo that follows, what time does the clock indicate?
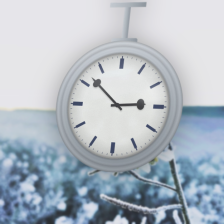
2:52
